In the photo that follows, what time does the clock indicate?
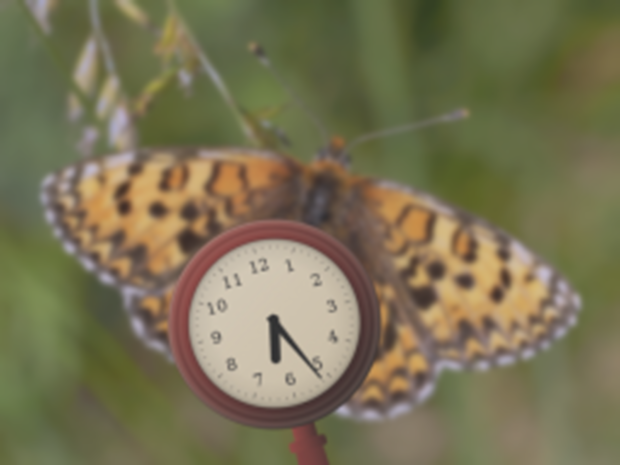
6:26
